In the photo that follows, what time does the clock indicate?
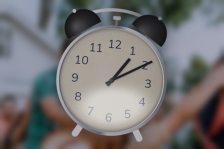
1:10
